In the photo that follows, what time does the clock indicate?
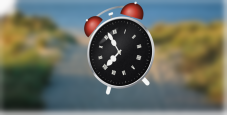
7:57
